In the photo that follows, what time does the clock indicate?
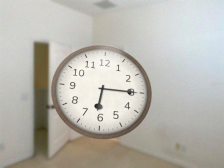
6:15
